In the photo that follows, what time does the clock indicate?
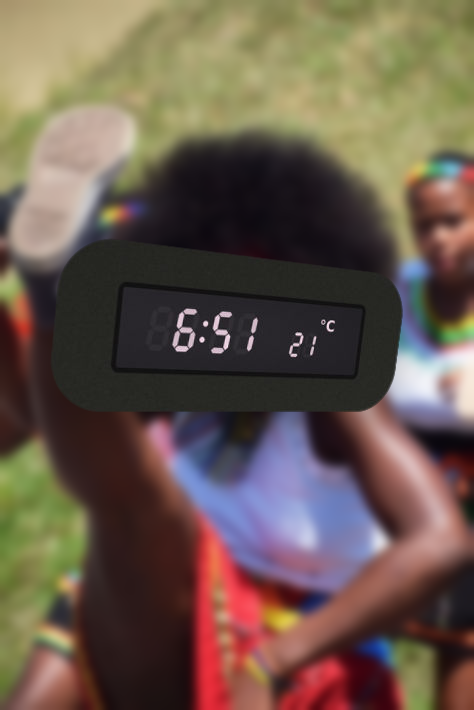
6:51
